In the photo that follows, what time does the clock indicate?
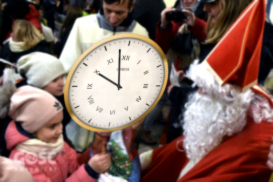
9:58
